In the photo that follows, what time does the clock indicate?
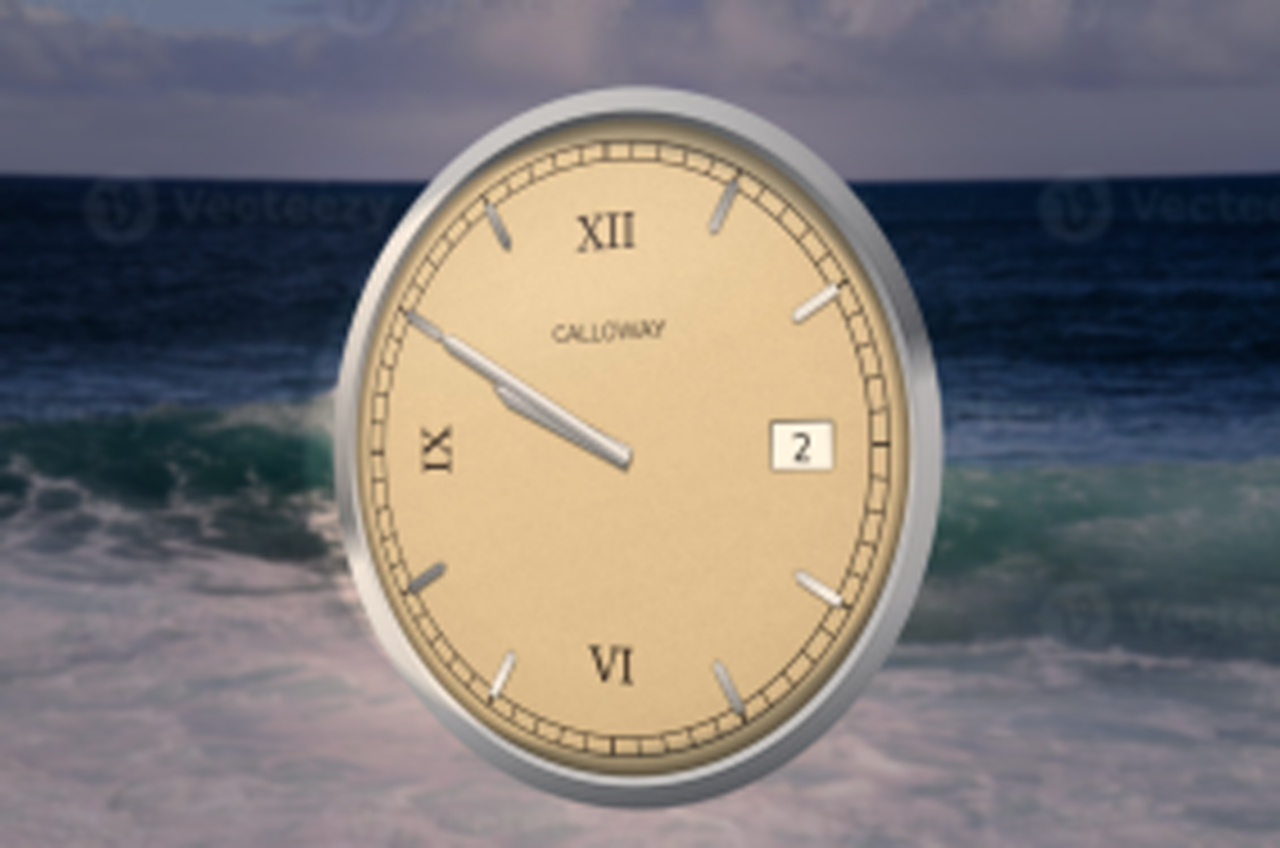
9:50
